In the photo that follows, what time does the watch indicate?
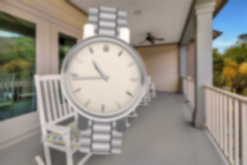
10:44
